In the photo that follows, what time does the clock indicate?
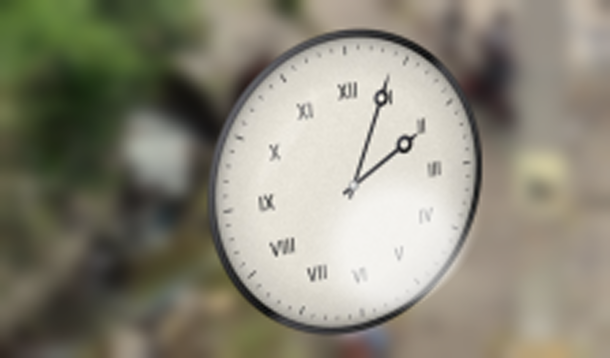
2:04
